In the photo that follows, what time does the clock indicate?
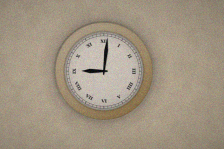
9:01
